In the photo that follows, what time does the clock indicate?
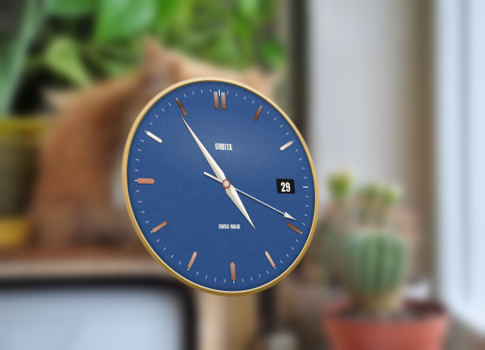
4:54:19
